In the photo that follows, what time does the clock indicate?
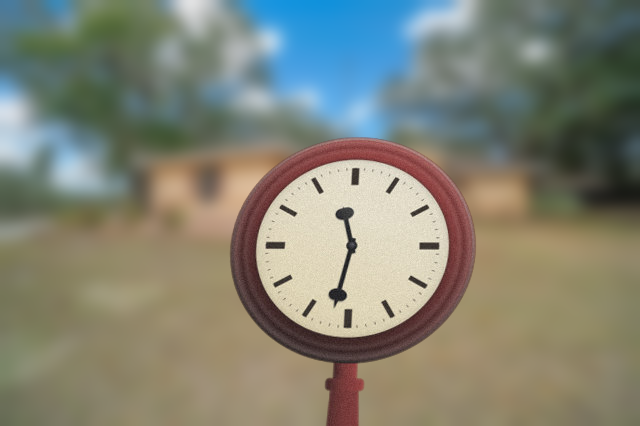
11:32
